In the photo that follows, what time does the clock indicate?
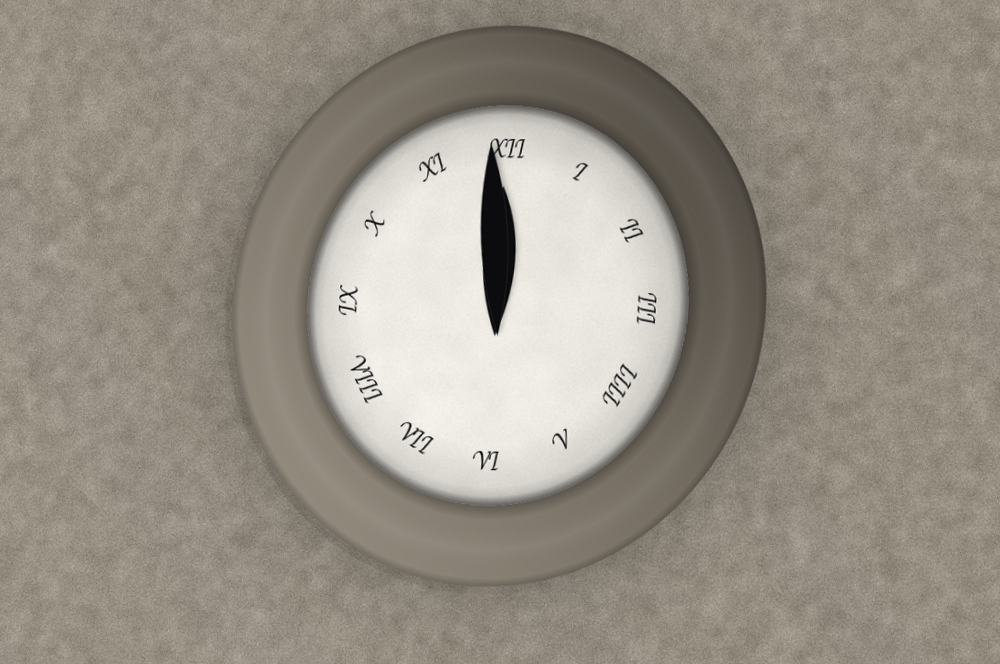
11:59
